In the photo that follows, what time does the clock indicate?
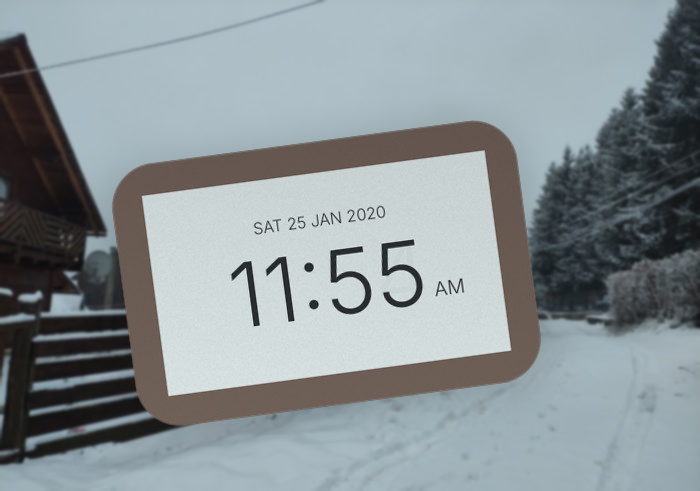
11:55
